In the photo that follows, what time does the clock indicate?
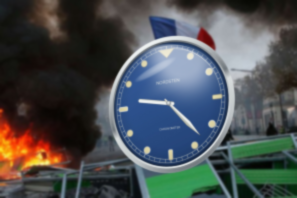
9:23
